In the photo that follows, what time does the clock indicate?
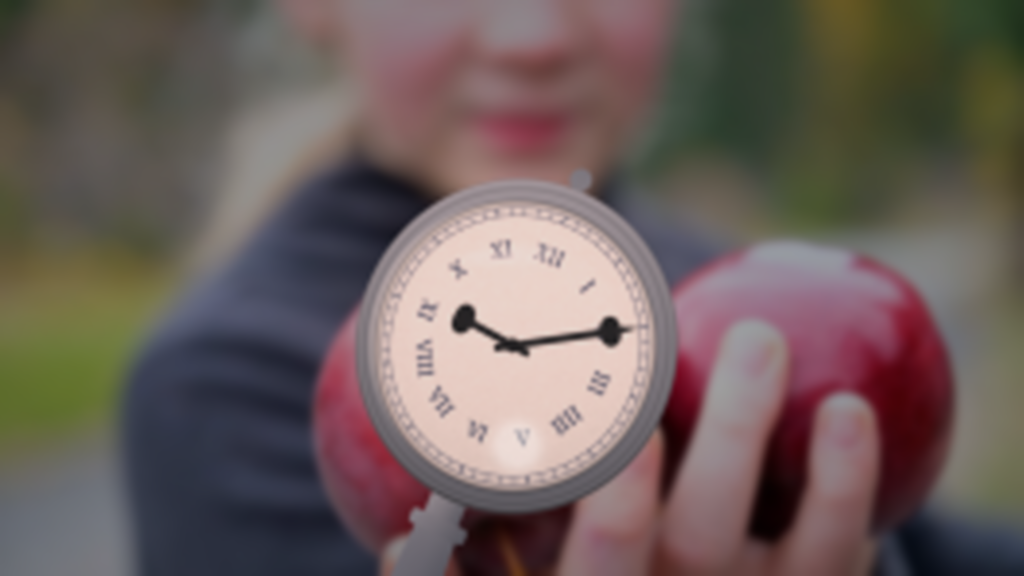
9:10
